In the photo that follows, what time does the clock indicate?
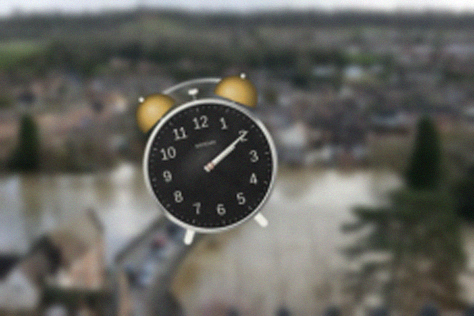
2:10
